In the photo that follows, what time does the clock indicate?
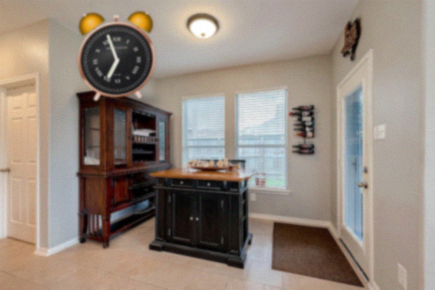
6:57
